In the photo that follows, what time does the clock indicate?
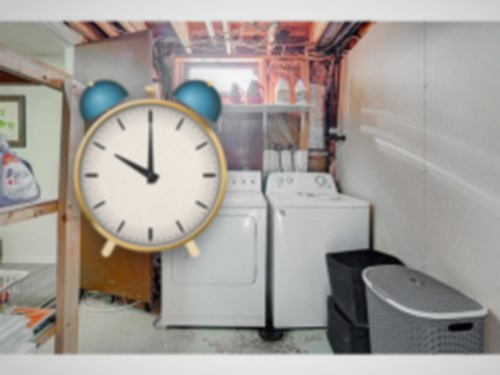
10:00
